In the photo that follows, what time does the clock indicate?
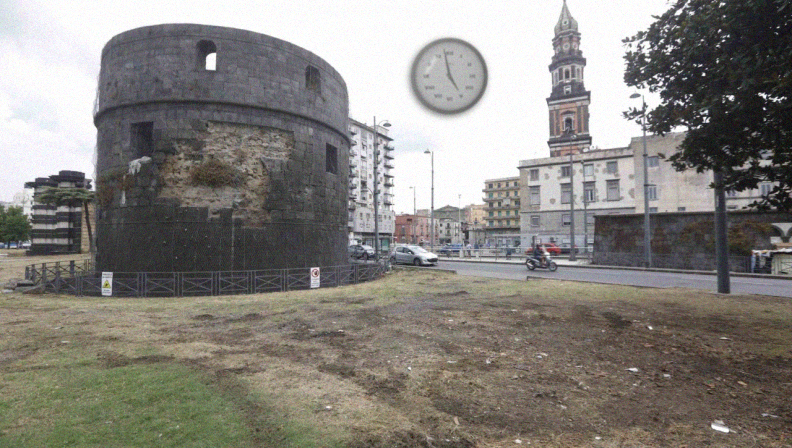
4:58
